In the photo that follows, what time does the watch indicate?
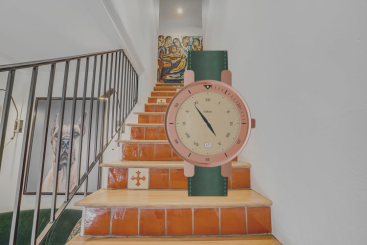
4:54
